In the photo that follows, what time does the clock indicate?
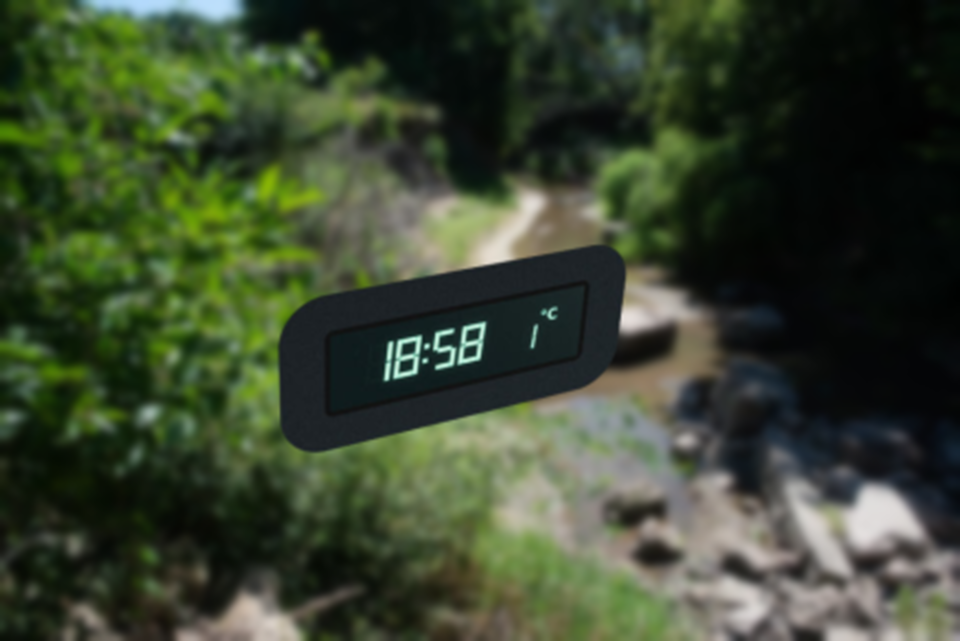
18:58
